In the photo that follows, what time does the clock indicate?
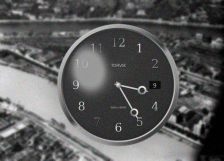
3:25
